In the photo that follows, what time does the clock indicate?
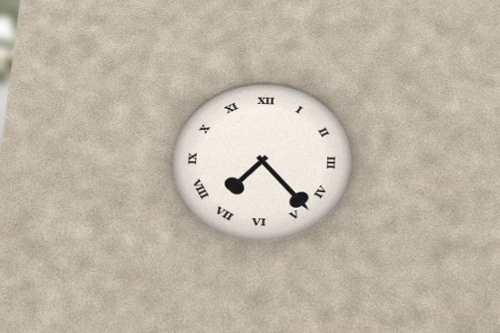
7:23
